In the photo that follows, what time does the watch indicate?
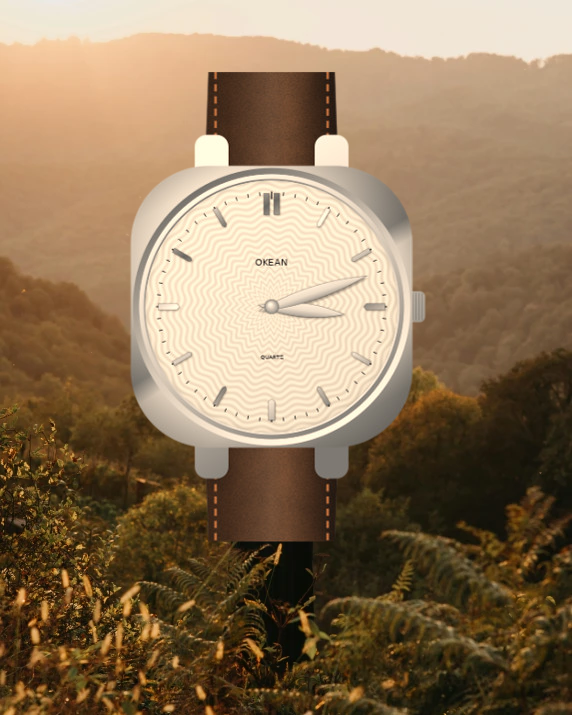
3:12
